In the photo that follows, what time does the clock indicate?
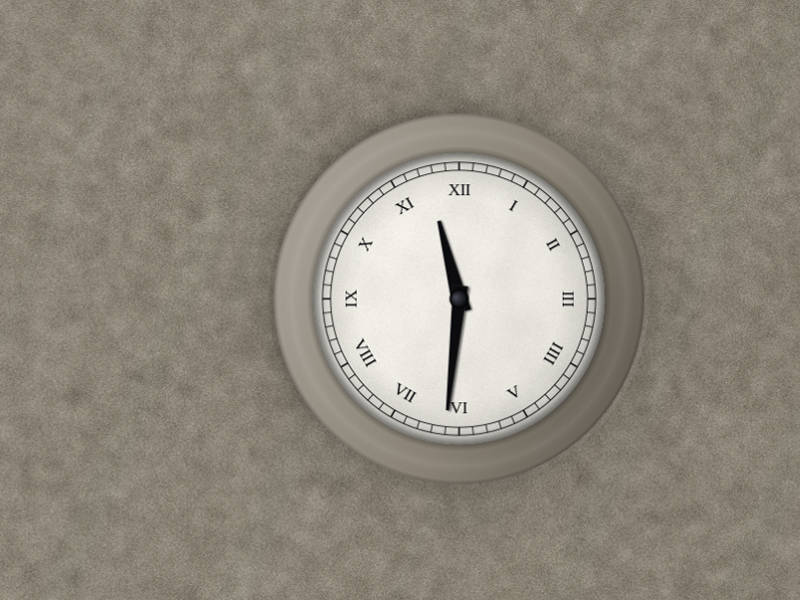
11:31
